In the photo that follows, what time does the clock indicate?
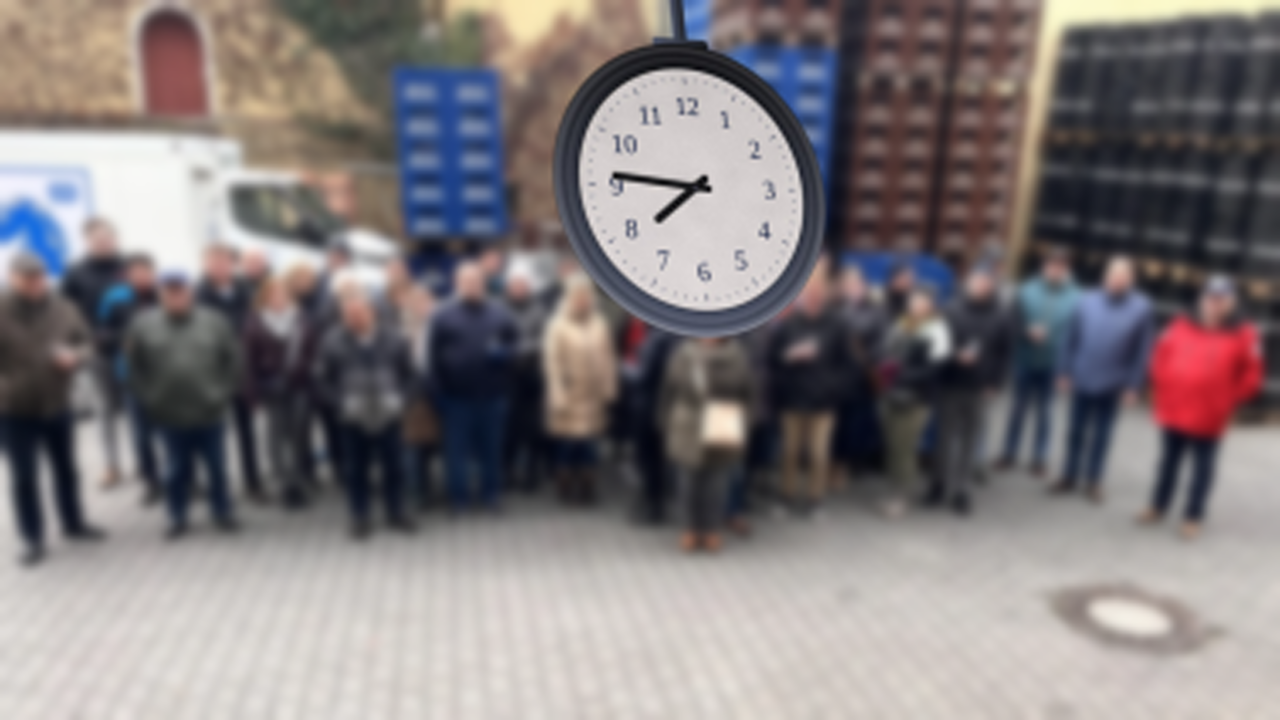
7:46
